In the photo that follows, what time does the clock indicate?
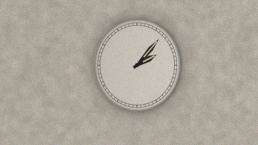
2:07
